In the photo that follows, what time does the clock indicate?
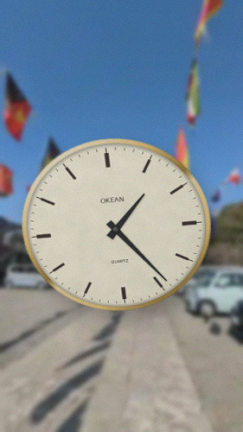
1:24
